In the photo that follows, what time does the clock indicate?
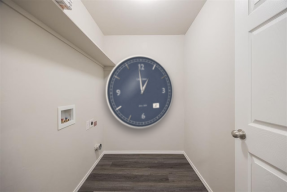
12:59
